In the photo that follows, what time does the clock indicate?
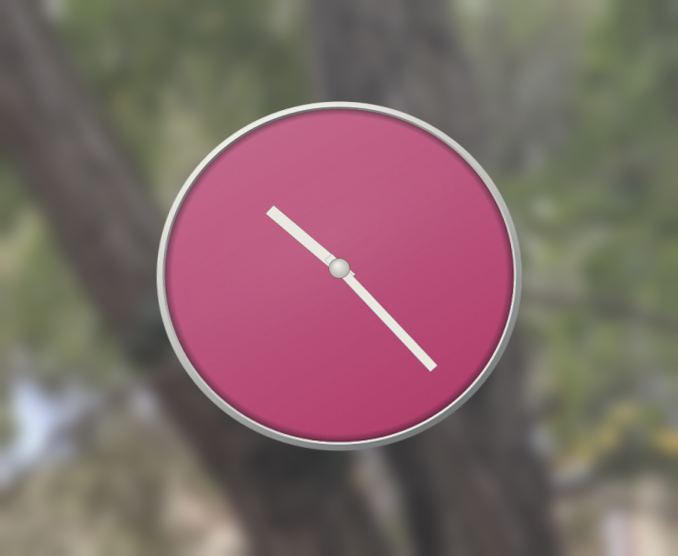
10:23
